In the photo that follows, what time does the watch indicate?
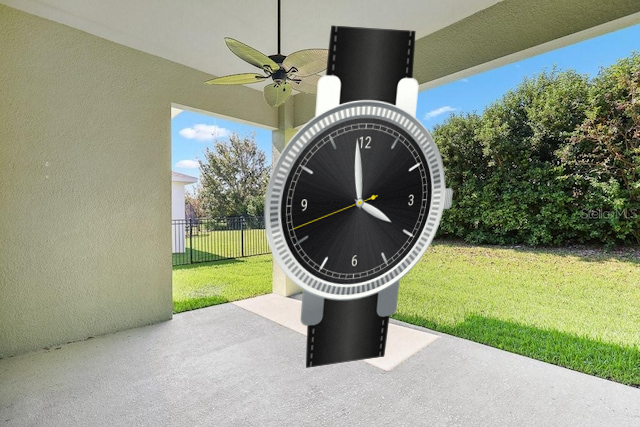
3:58:42
